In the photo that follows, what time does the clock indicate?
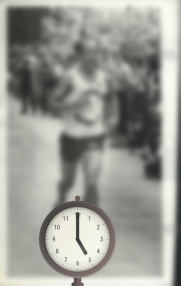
5:00
